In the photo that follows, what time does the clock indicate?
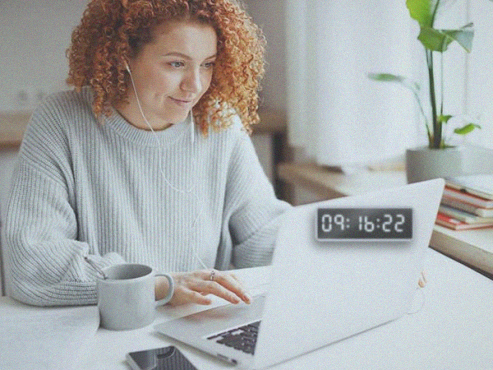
9:16:22
